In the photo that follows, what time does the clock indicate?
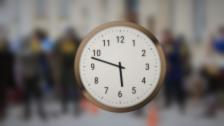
5:48
